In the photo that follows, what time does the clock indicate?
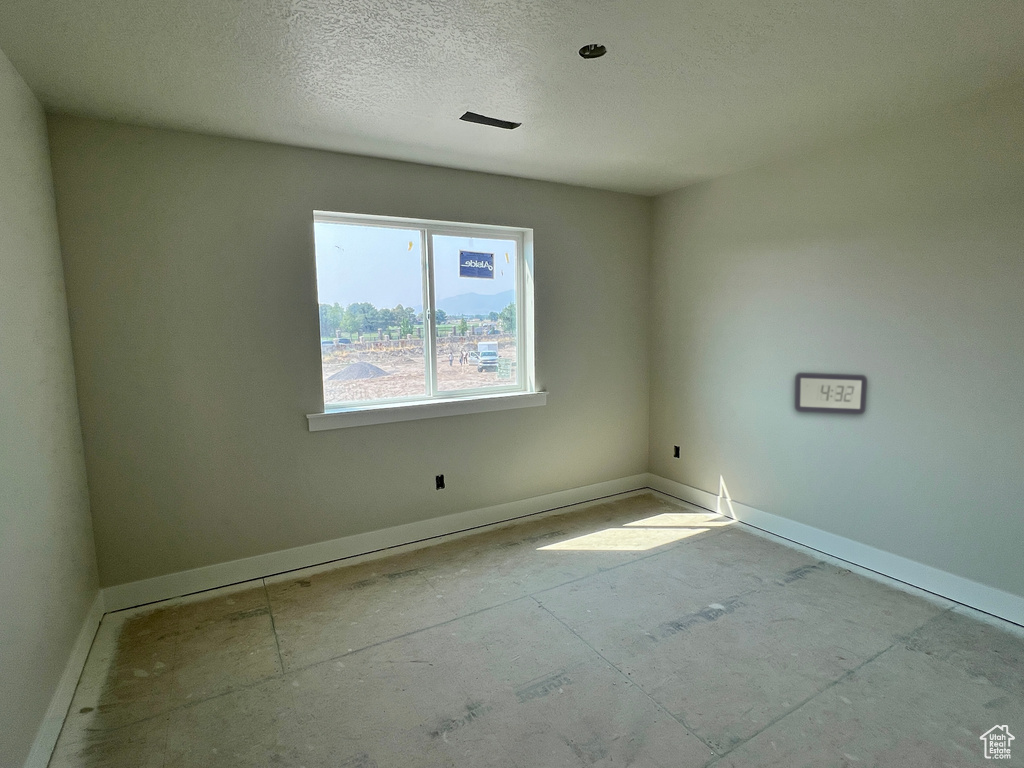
4:32
